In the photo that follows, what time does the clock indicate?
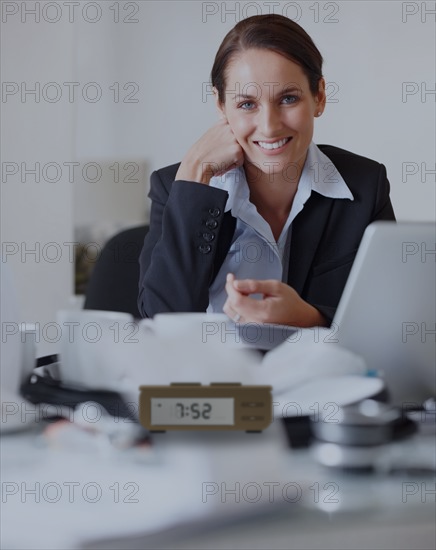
7:52
